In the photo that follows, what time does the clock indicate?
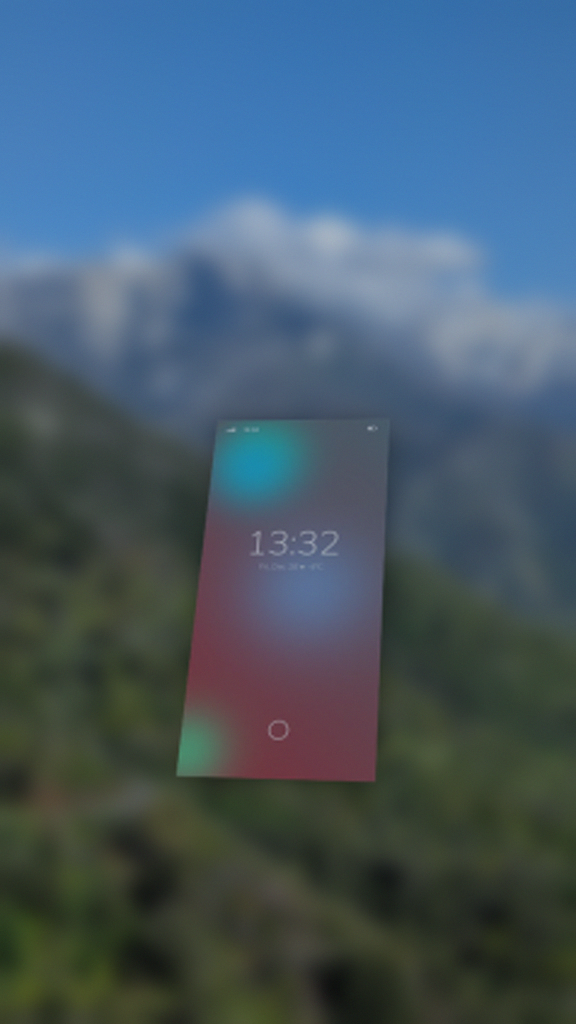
13:32
